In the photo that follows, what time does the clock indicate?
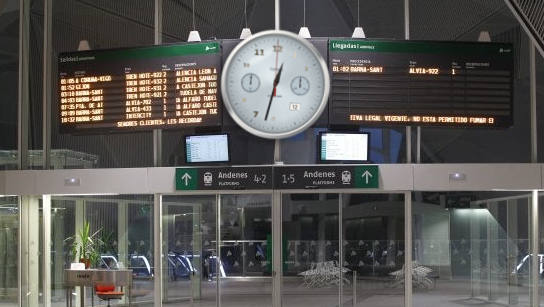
12:32
